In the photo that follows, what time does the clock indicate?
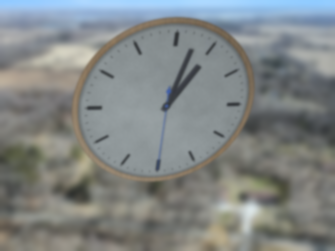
1:02:30
